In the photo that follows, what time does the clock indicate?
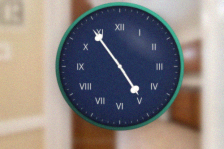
4:54
